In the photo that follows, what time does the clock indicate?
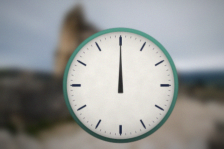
12:00
